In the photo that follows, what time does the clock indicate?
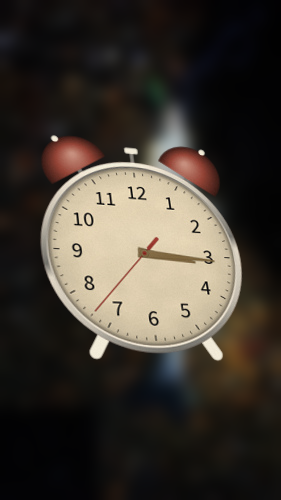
3:15:37
